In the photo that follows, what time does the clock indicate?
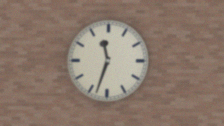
11:33
